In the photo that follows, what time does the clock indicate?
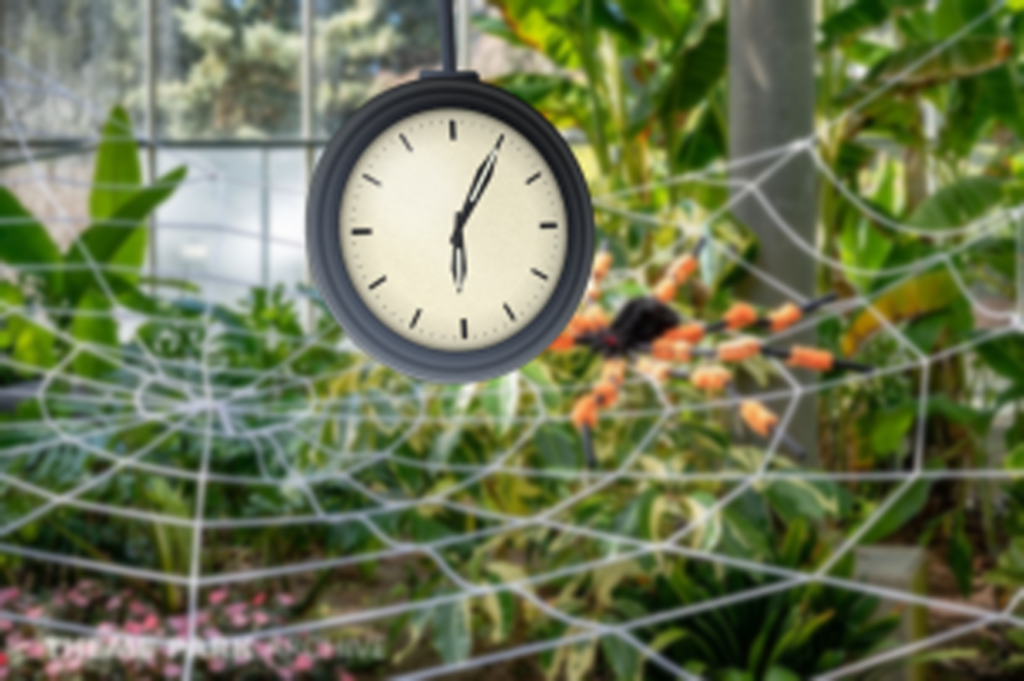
6:05
